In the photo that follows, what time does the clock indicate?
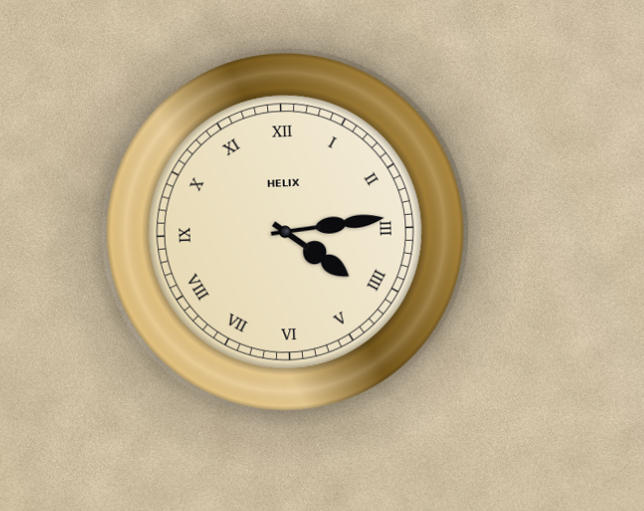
4:14
